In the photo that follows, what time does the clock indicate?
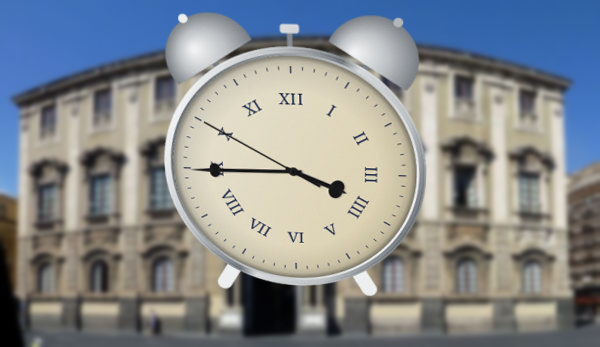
3:44:50
